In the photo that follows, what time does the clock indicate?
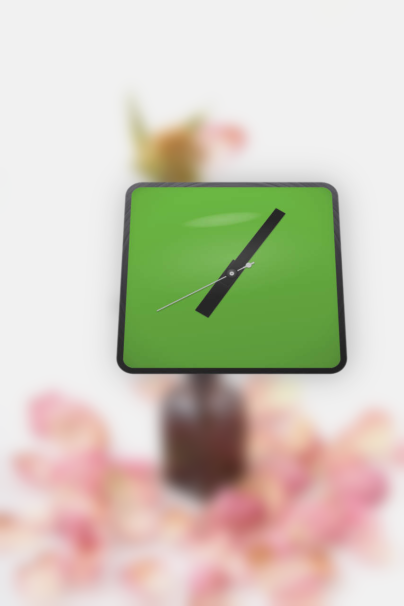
7:05:40
